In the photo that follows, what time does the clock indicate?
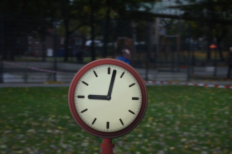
9:02
